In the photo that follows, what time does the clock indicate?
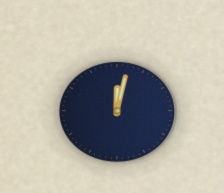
12:02
